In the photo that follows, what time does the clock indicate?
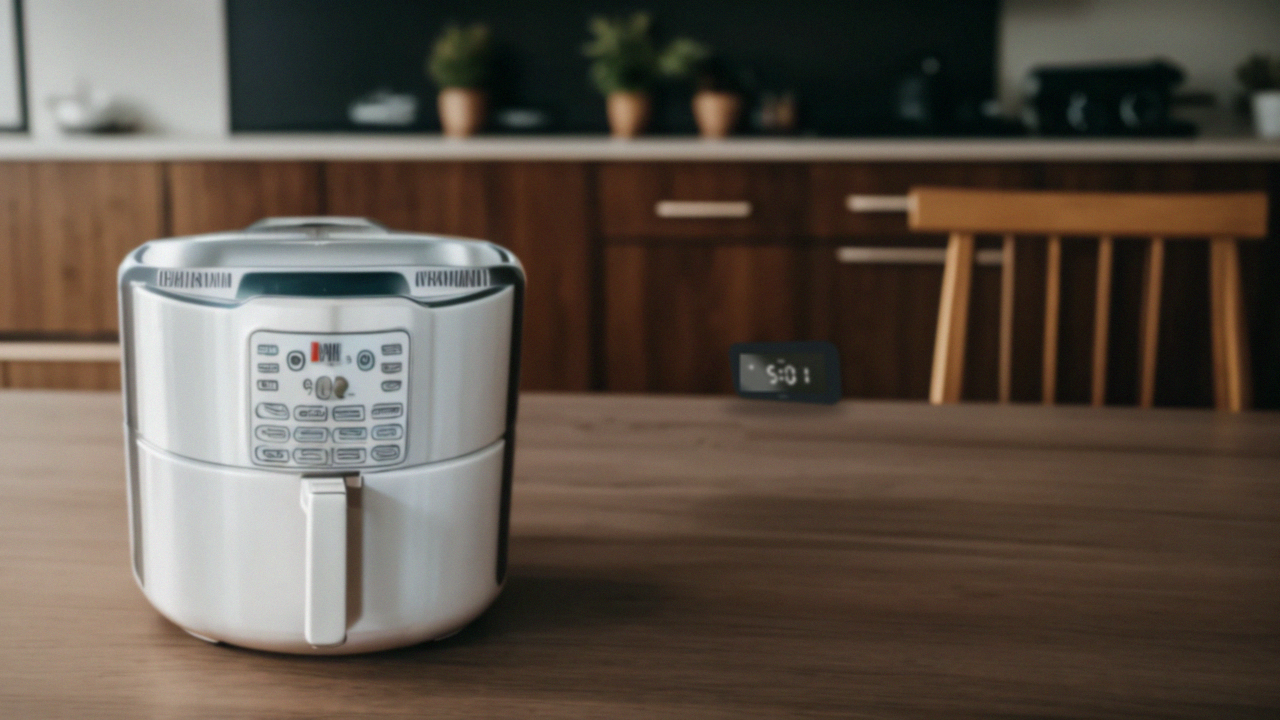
5:01
